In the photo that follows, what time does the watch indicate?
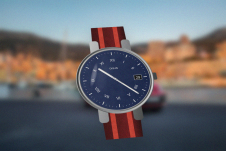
10:22
